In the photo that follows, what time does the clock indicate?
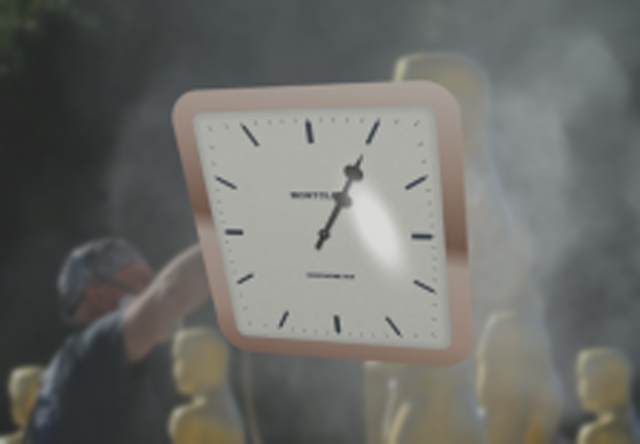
1:05
